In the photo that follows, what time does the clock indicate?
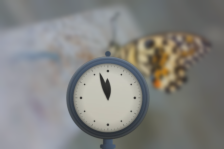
11:57
